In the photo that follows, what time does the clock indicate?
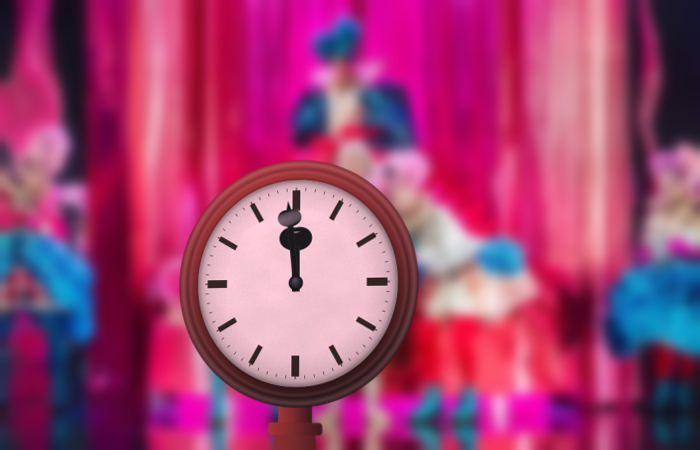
11:59
